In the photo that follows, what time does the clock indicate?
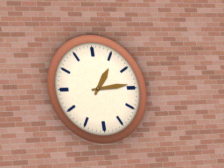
1:14
